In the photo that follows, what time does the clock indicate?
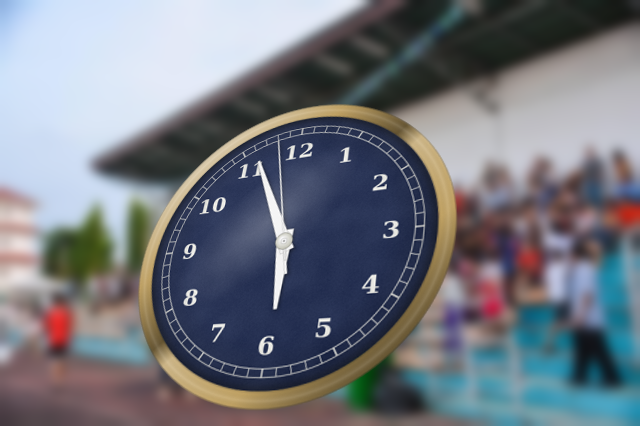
5:55:58
